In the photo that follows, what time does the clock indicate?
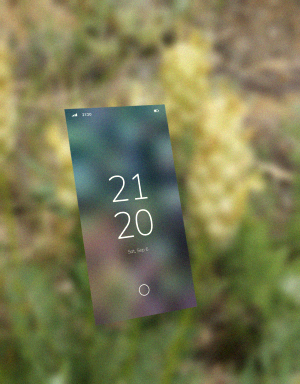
21:20
